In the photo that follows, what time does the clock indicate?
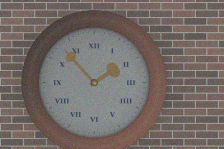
1:53
